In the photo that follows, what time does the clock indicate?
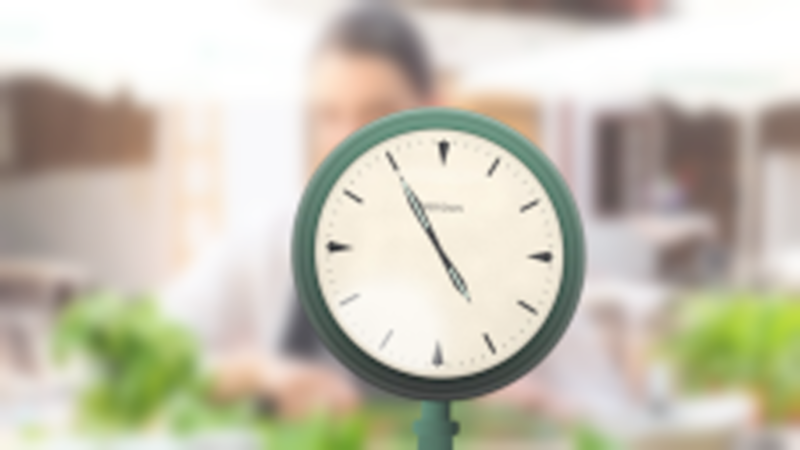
4:55
